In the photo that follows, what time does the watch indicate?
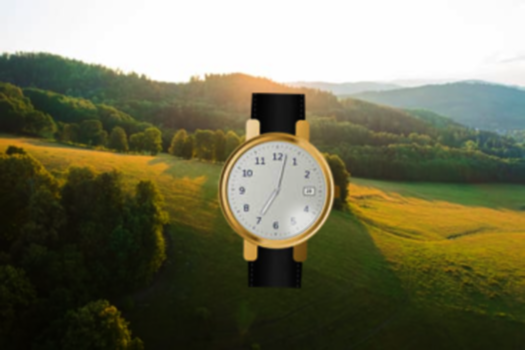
7:02
